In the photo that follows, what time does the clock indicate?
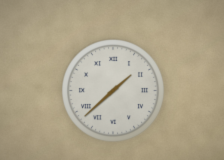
1:38
